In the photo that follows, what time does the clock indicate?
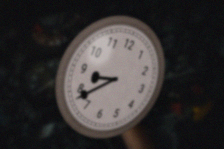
8:38
